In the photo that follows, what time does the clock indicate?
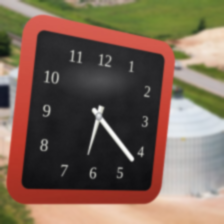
6:22
